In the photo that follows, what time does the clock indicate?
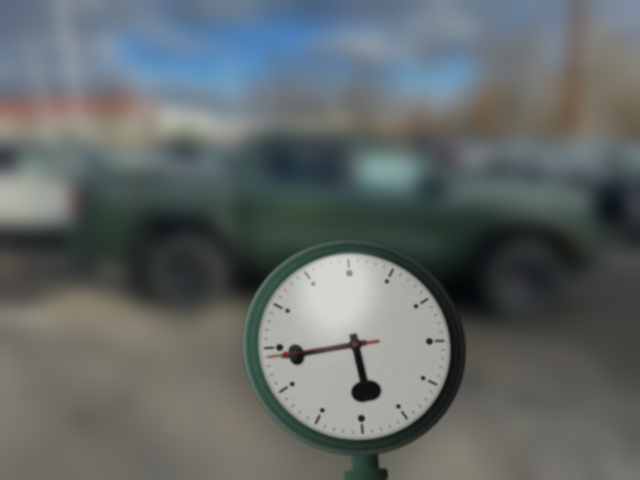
5:43:44
